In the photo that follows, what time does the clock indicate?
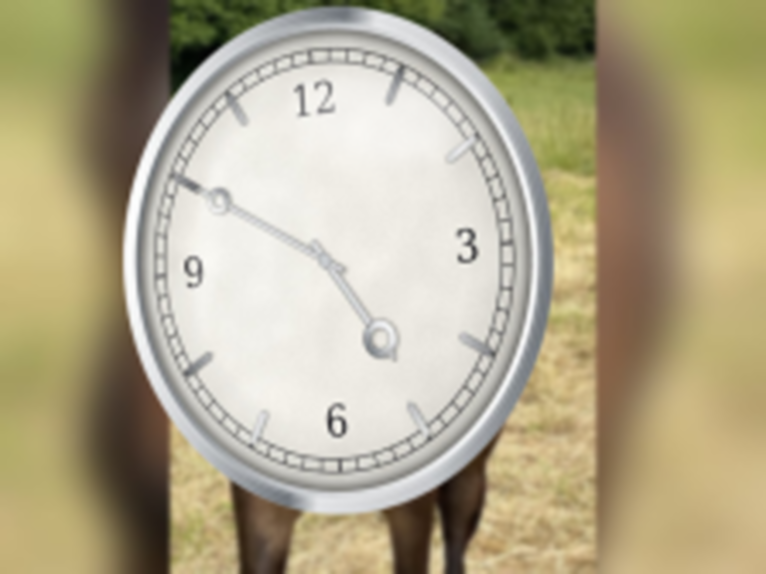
4:50
